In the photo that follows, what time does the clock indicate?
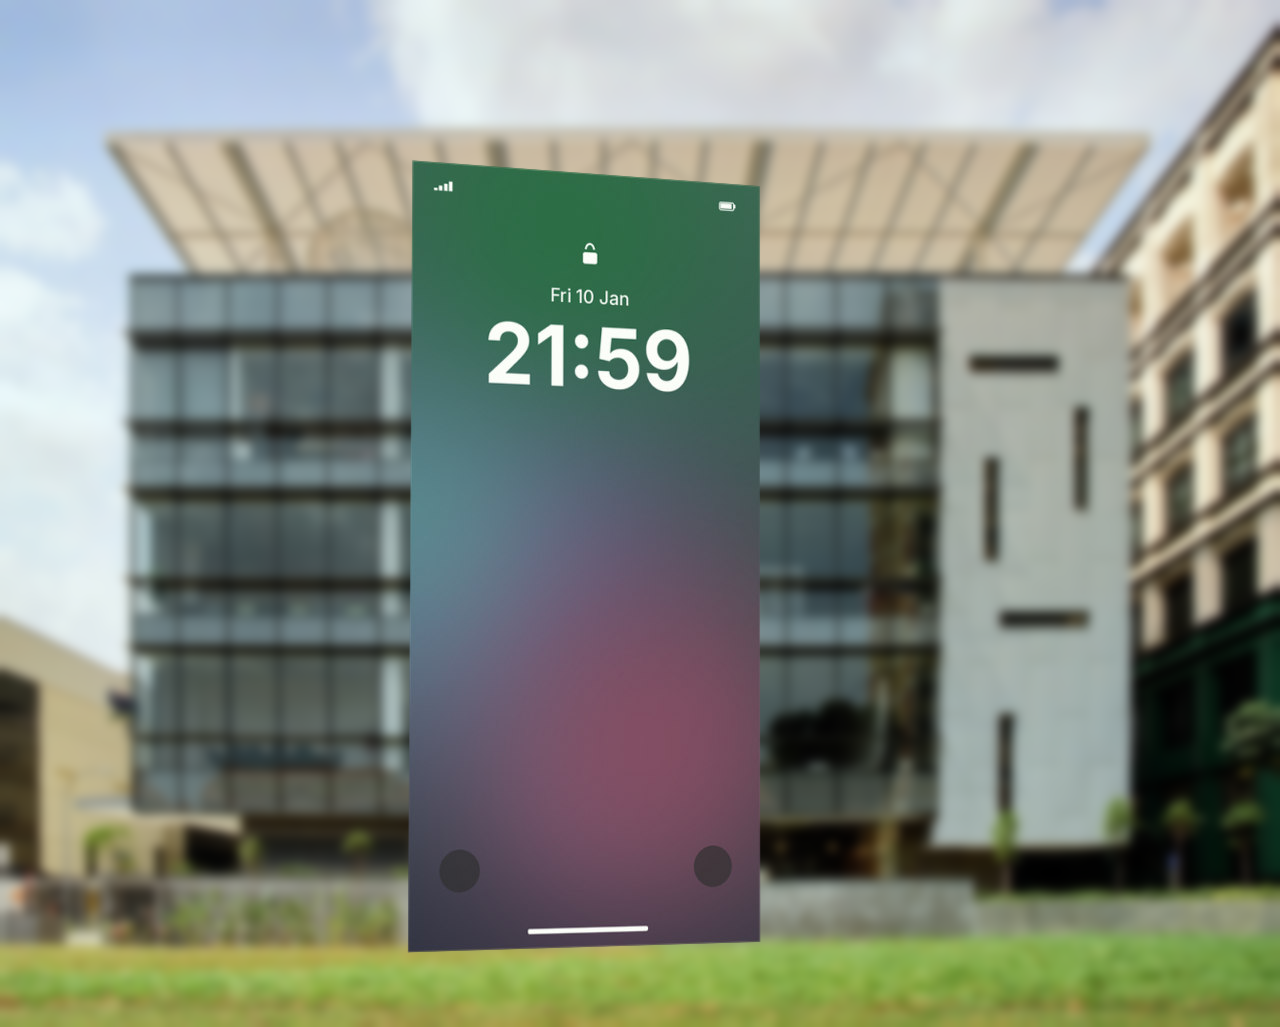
21:59
